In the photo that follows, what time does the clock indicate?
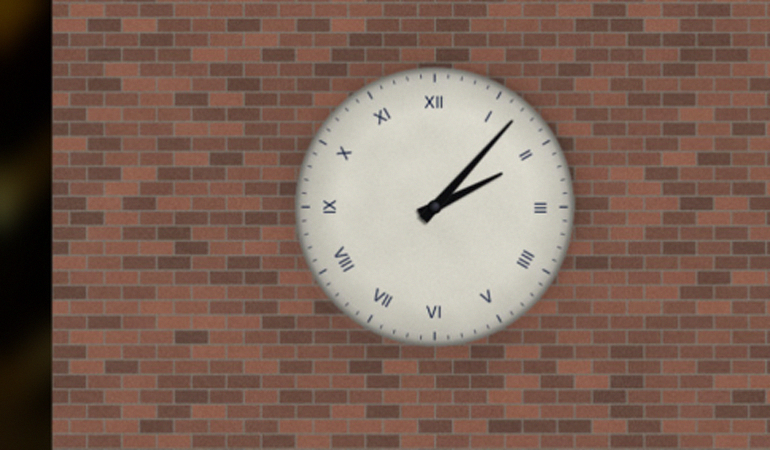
2:07
